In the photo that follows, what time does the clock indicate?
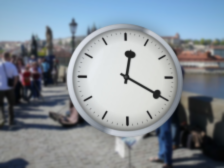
12:20
